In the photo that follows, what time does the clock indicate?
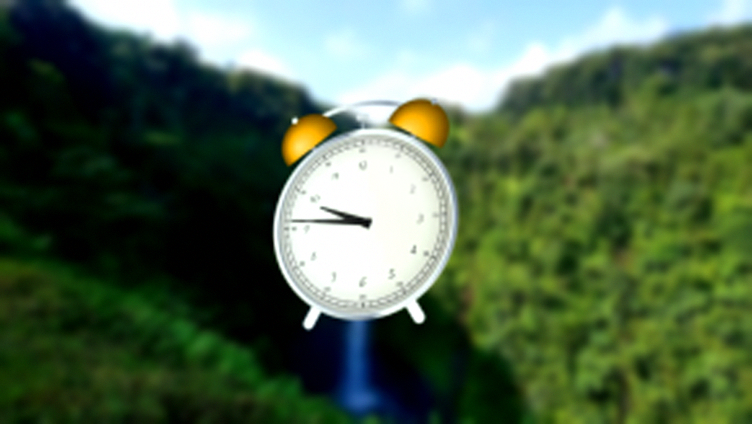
9:46
